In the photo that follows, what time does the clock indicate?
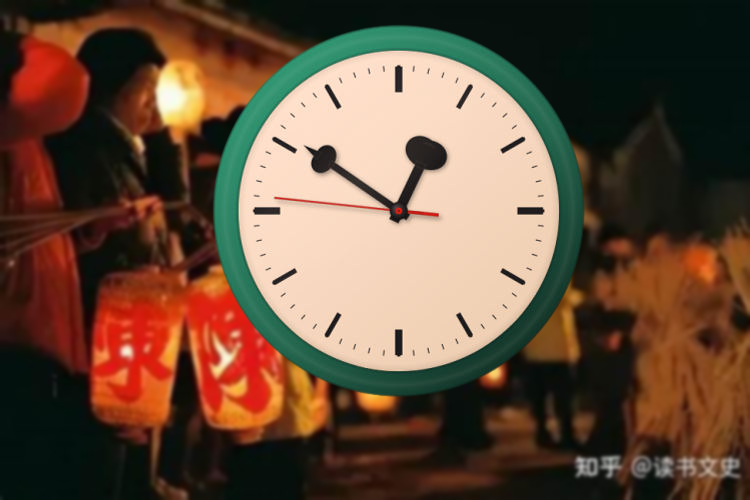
12:50:46
